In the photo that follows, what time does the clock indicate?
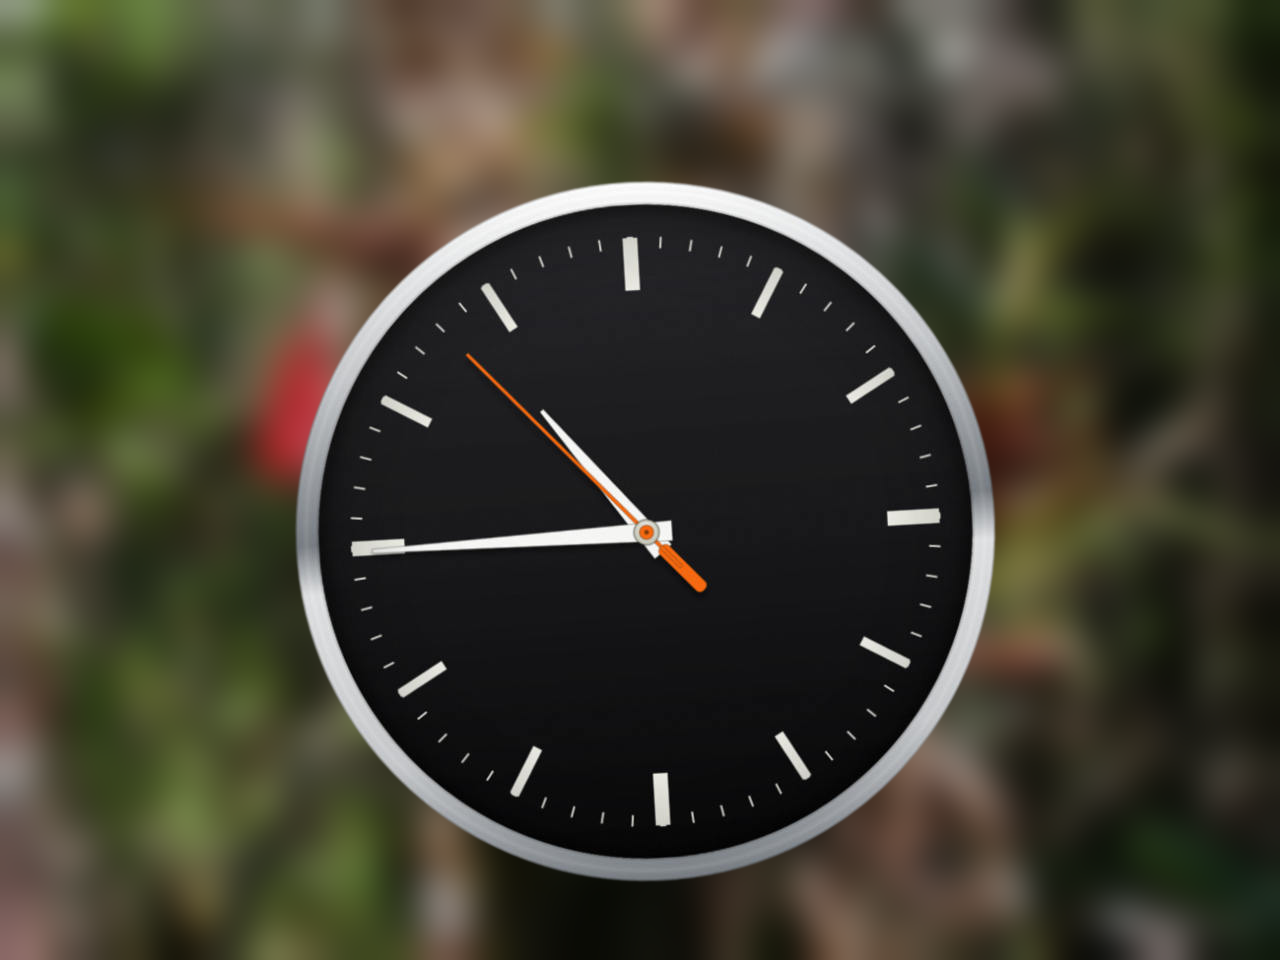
10:44:53
